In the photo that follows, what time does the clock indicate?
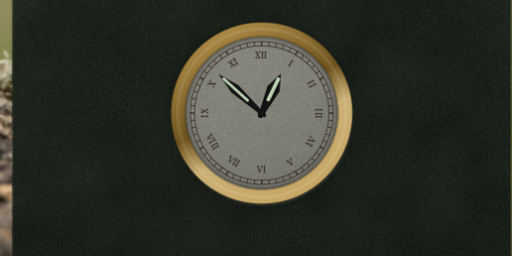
12:52
